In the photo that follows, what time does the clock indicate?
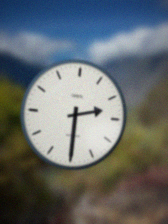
2:30
